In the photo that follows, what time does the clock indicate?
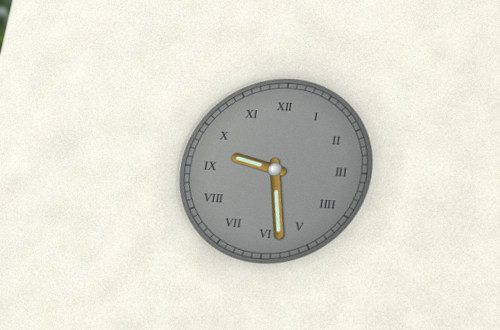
9:28
